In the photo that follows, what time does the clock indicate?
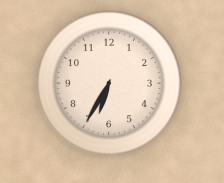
6:35
